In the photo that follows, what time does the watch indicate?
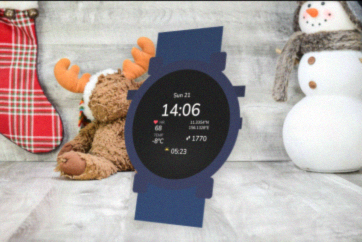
14:06
